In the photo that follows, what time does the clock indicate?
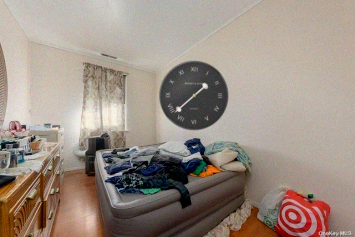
1:38
